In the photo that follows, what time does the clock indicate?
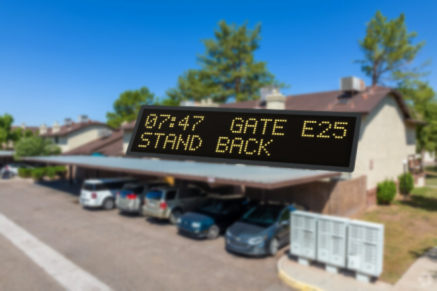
7:47
